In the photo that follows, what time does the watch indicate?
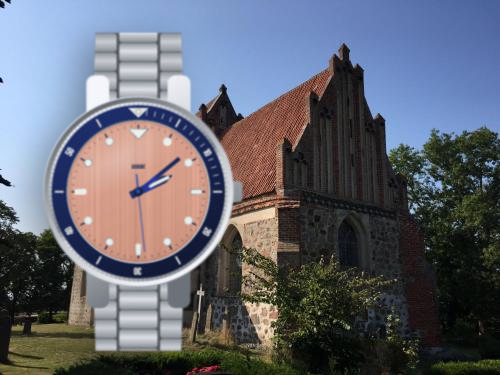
2:08:29
